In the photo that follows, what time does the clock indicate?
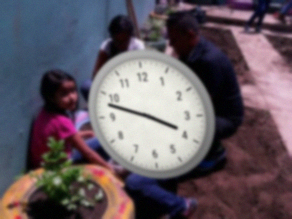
3:48
